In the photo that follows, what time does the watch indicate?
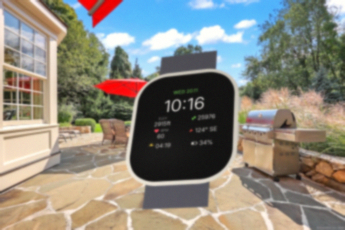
10:16
